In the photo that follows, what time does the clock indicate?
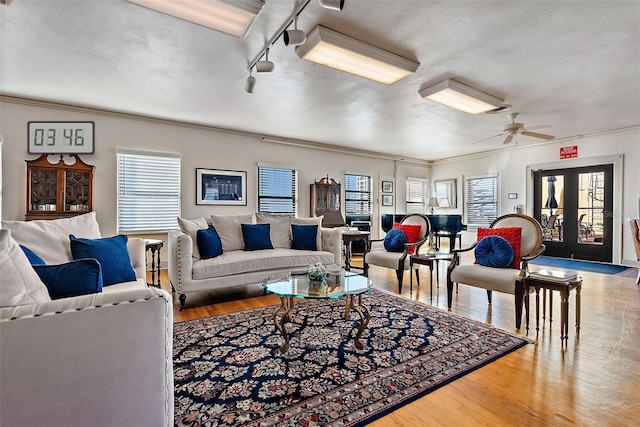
3:46
